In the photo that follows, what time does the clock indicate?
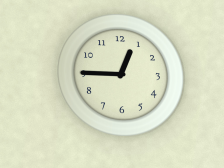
12:45
